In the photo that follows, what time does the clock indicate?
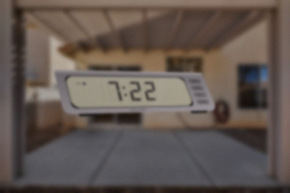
7:22
